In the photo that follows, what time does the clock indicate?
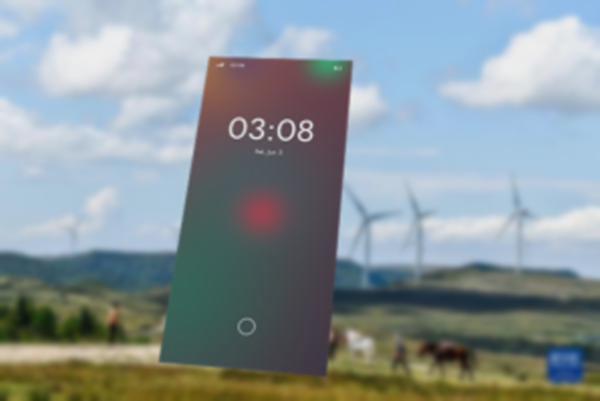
3:08
